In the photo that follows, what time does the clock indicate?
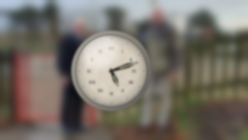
5:12
